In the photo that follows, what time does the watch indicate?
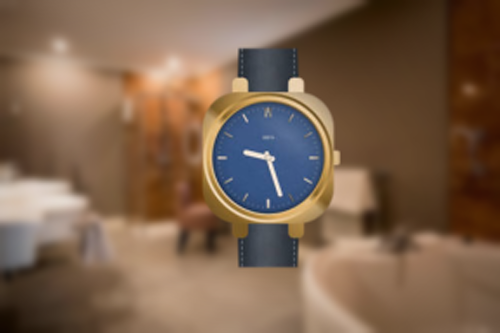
9:27
